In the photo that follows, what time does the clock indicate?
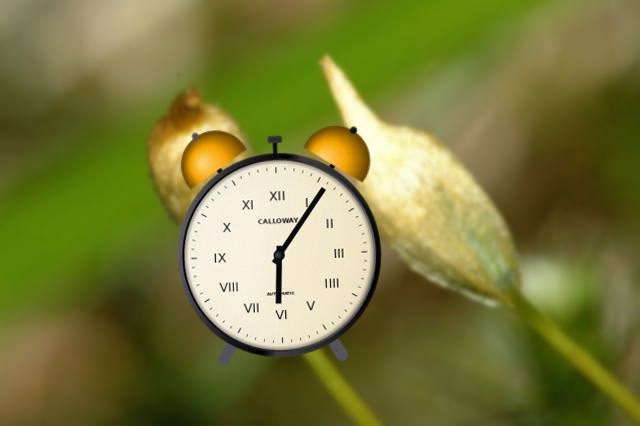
6:06
